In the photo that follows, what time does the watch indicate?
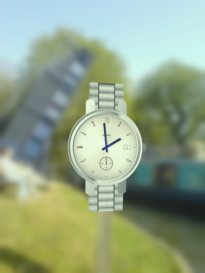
1:59
